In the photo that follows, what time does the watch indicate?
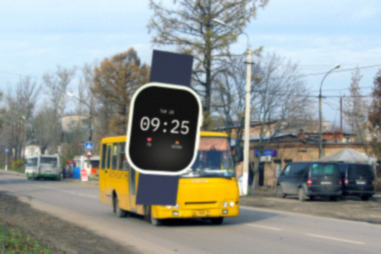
9:25
